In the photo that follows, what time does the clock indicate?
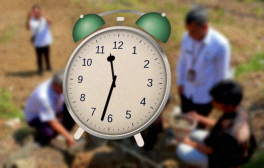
11:32
